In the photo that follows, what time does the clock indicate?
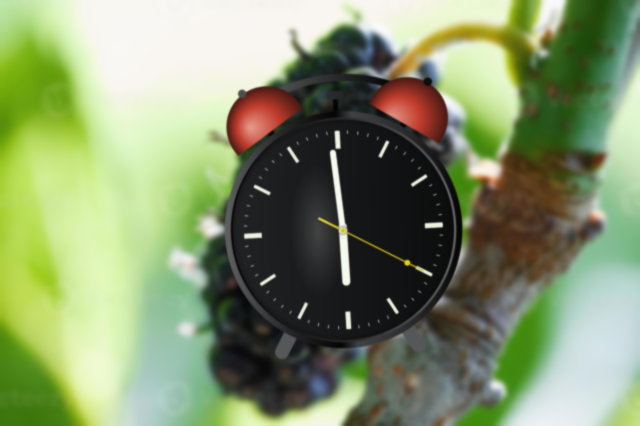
5:59:20
